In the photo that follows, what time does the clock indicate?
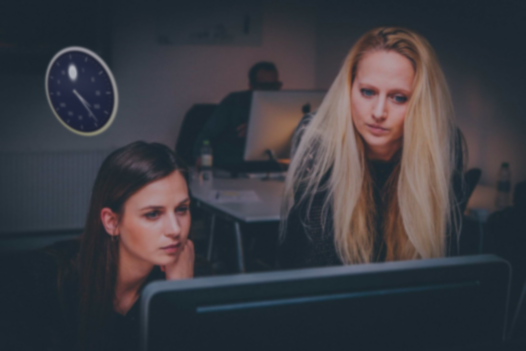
4:24
